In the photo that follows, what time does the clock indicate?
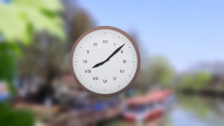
8:08
